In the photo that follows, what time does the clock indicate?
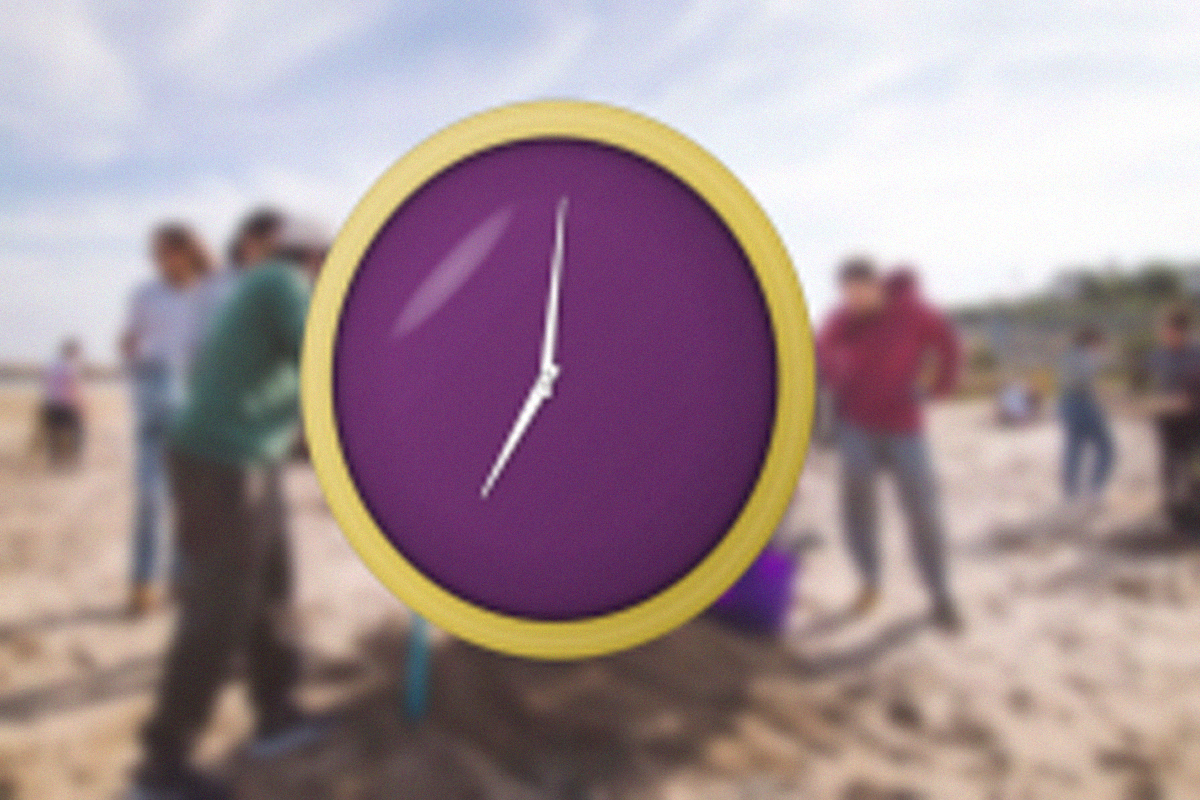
7:01
